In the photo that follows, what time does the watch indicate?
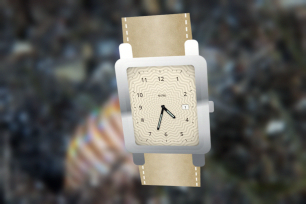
4:33
